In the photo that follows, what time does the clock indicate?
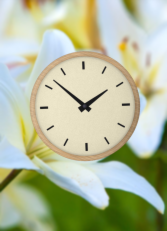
1:52
